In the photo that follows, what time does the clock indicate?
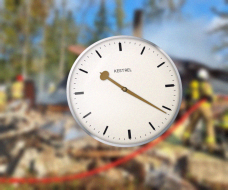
10:21
